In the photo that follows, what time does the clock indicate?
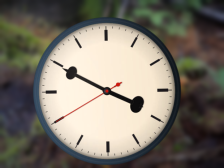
3:49:40
